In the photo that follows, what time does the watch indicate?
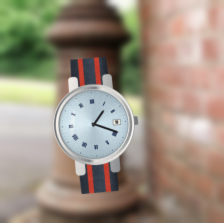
1:19
